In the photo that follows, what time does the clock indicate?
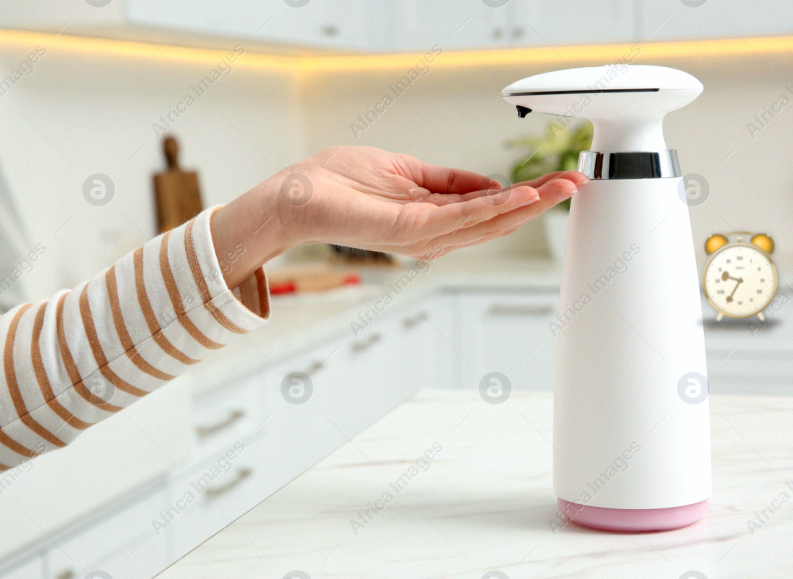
9:35
